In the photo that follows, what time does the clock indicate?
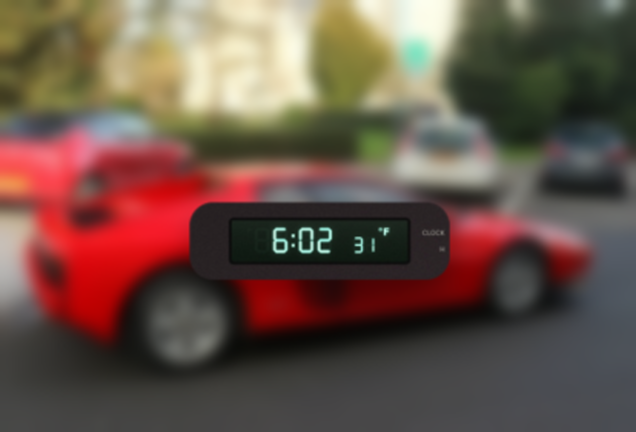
6:02
